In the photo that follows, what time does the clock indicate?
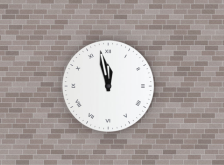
11:58
